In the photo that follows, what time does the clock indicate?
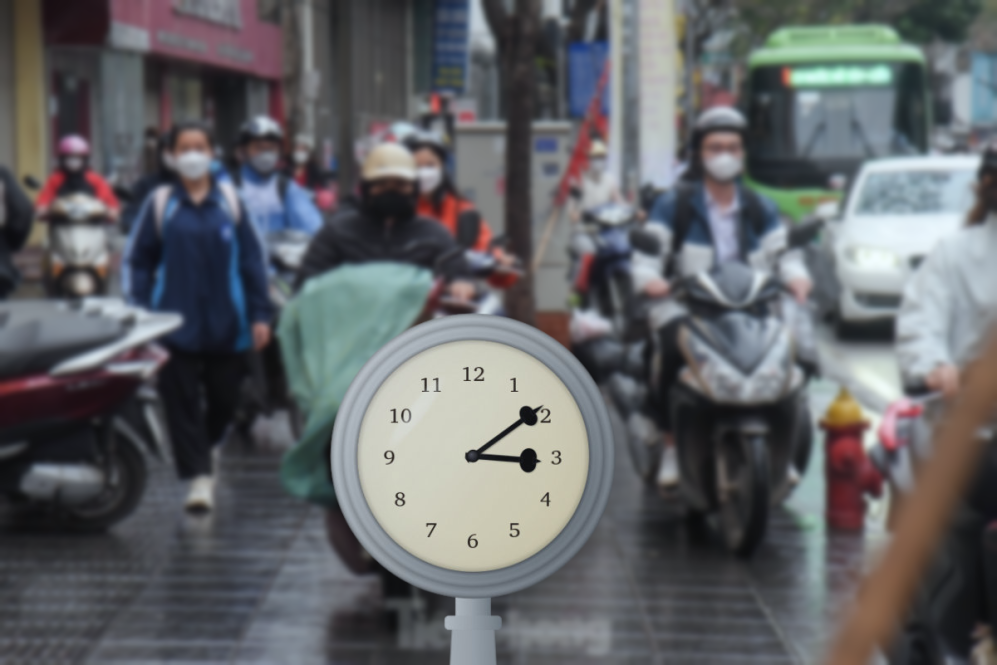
3:09
